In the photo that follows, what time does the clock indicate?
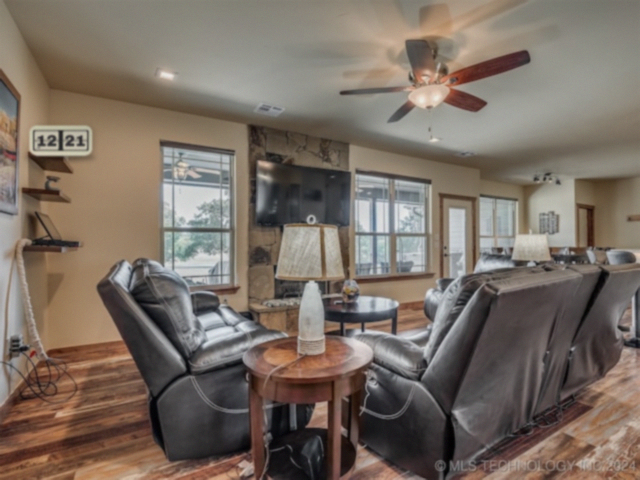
12:21
